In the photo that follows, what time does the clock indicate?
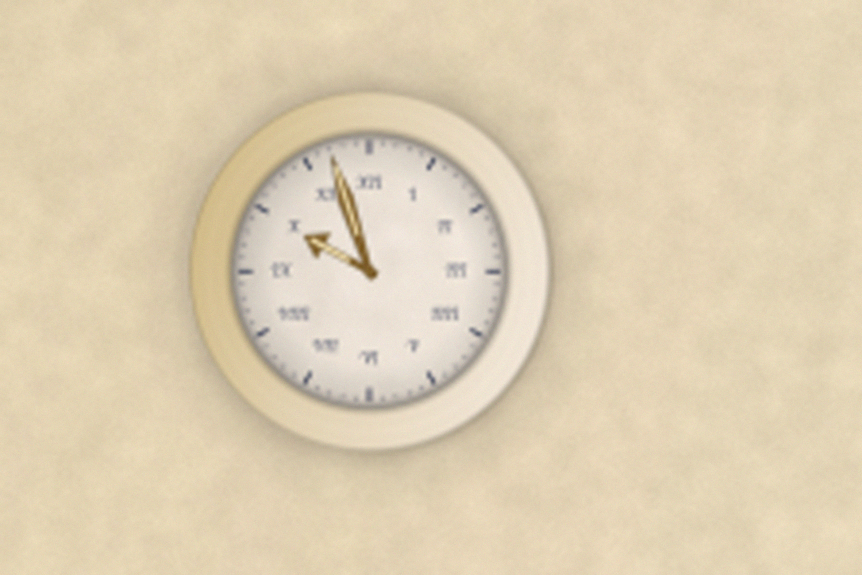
9:57
